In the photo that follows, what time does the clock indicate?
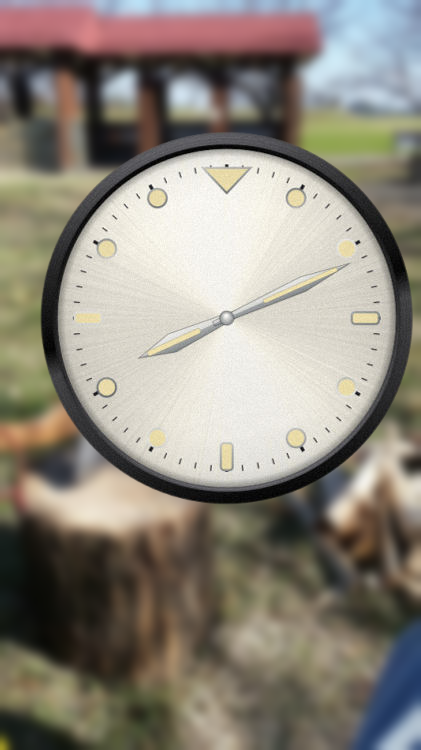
8:11
